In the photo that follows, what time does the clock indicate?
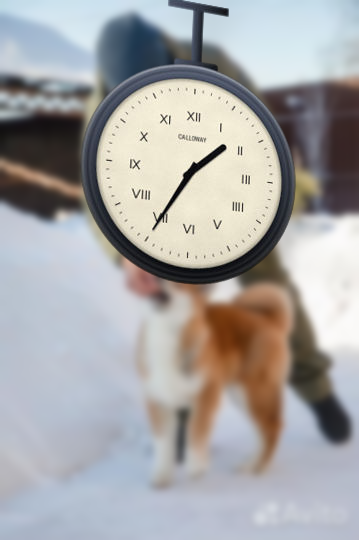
1:35
